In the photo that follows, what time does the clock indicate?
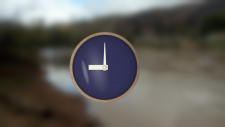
9:00
